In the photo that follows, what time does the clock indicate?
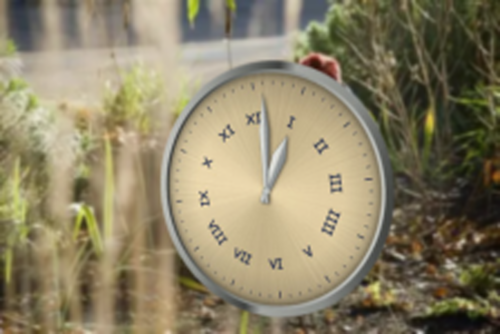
1:01
